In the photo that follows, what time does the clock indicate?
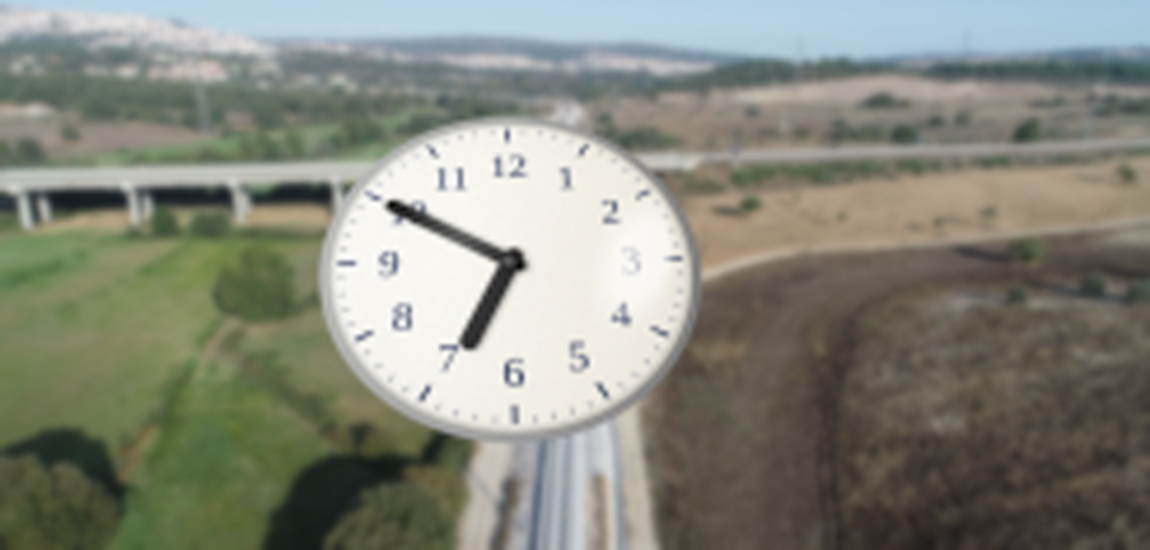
6:50
